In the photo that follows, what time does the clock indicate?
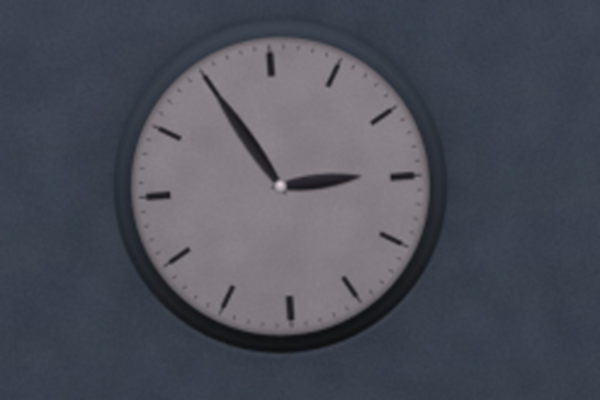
2:55
